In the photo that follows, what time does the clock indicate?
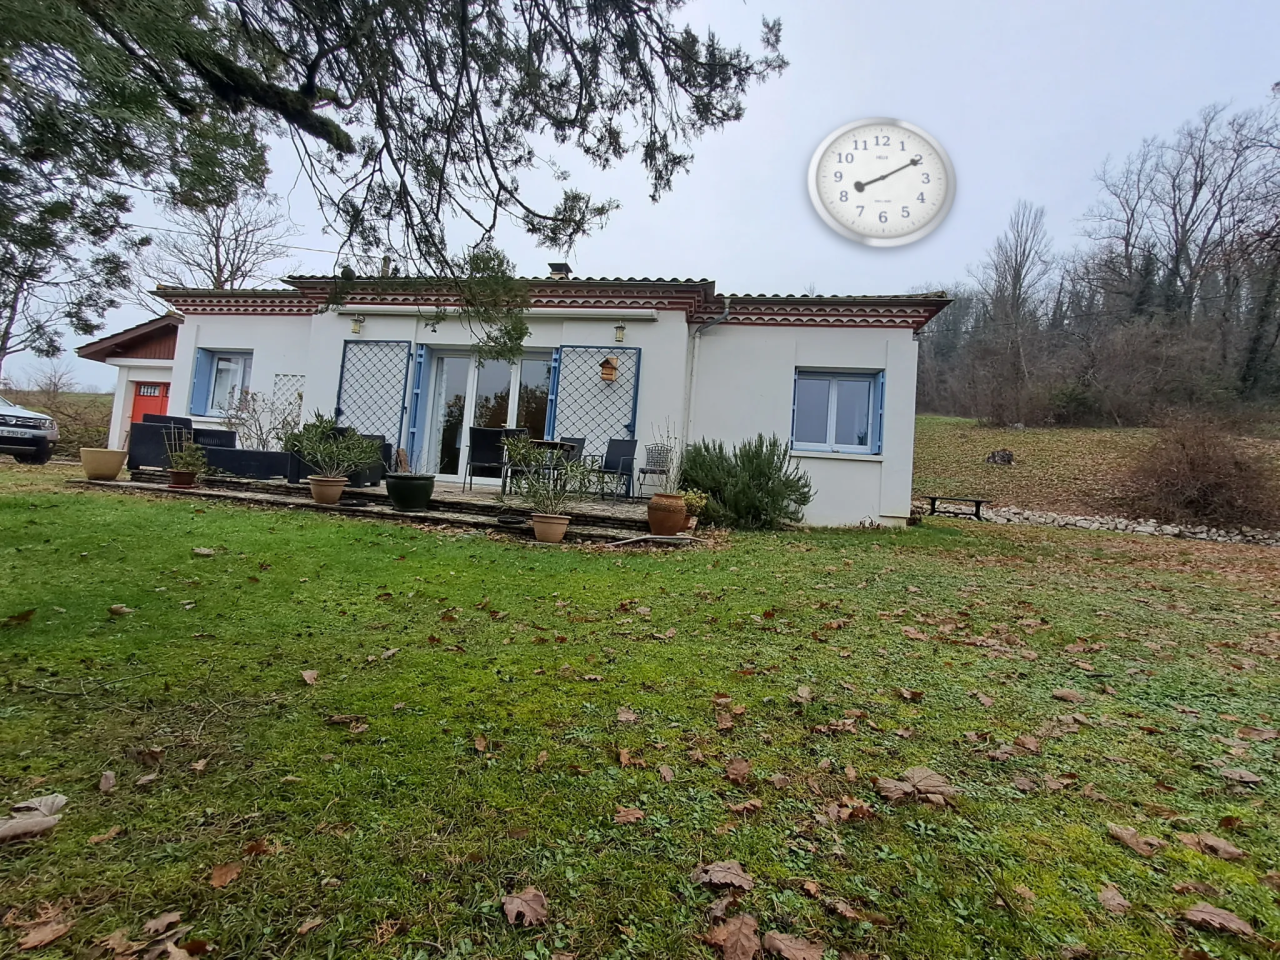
8:10
